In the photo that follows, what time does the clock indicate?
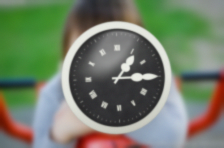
1:15
